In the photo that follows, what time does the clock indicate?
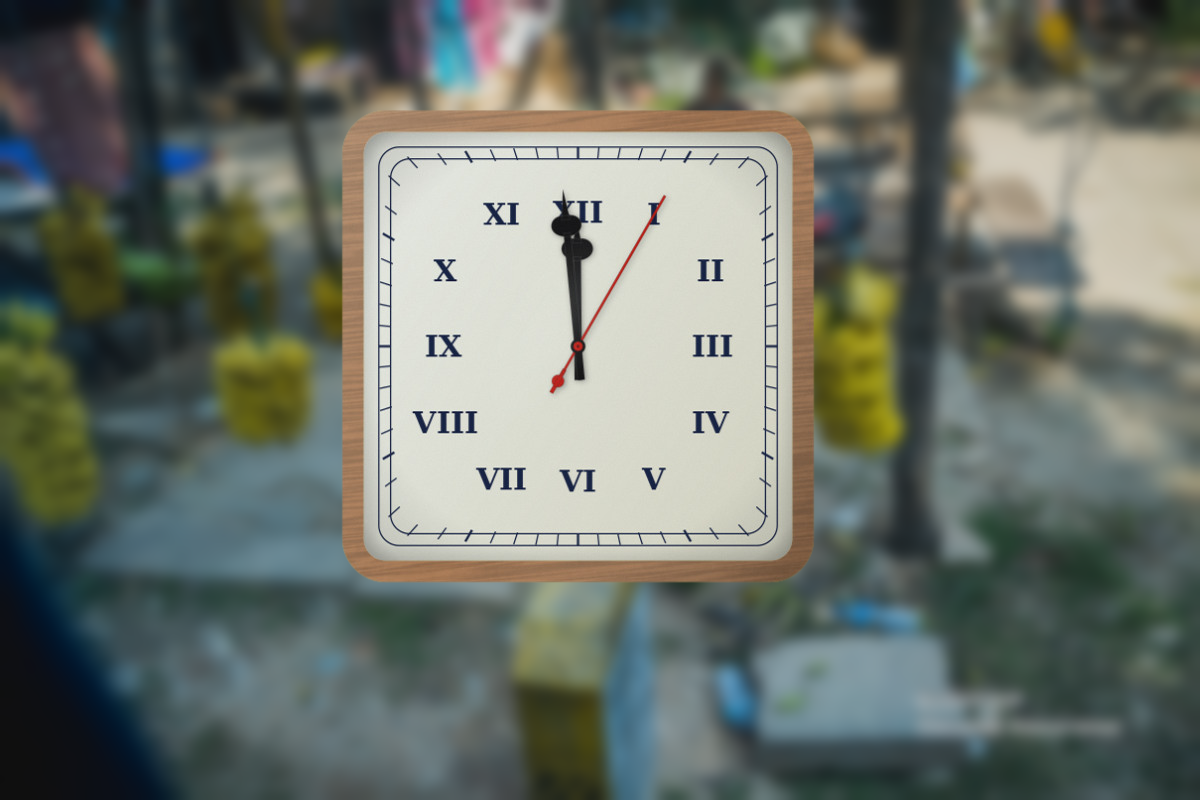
11:59:05
